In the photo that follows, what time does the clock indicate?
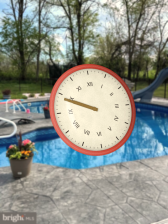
9:49
